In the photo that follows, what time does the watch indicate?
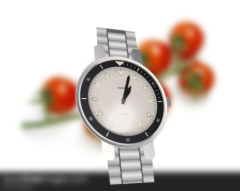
1:03
